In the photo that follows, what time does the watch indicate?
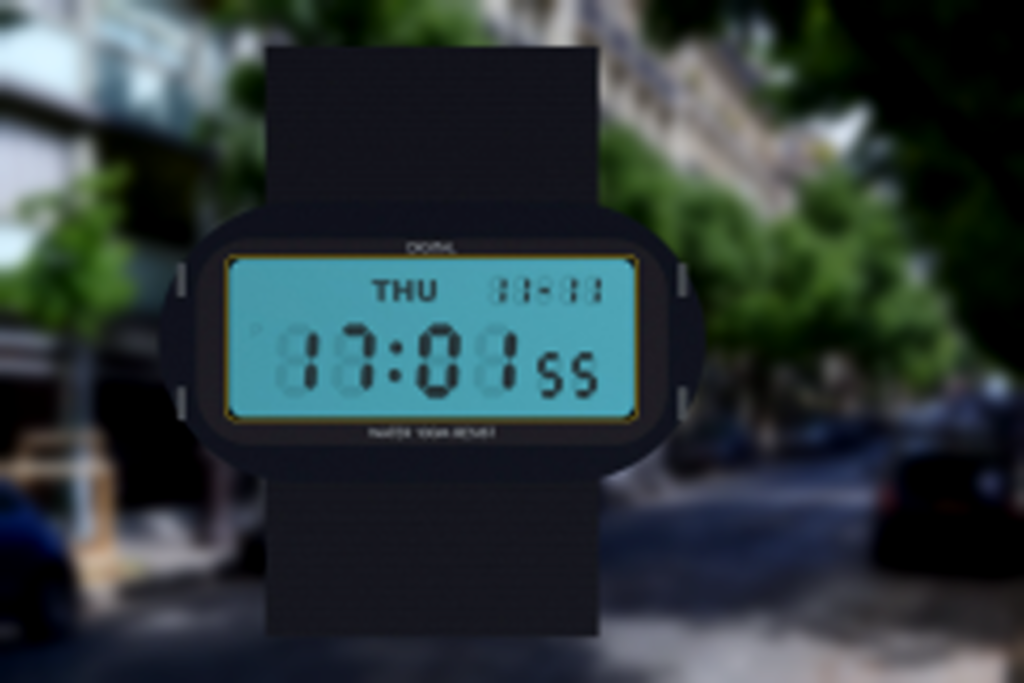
17:01:55
